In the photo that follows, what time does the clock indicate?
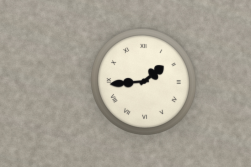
1:44
